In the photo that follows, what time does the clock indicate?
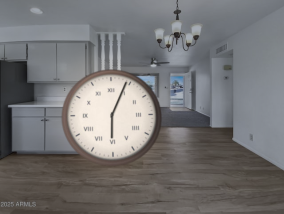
6:04
